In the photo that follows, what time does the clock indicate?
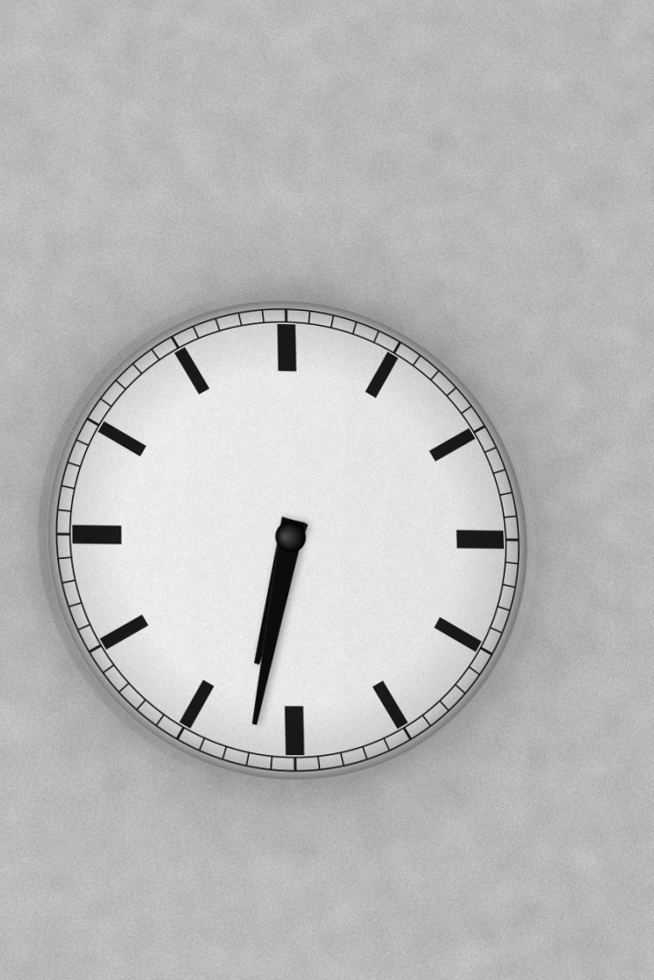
6:32
